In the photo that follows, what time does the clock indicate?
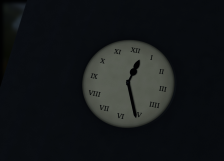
12:26
